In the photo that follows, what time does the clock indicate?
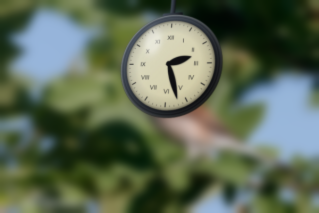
2:27
